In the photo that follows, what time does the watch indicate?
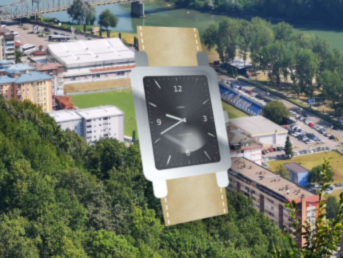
9:41
